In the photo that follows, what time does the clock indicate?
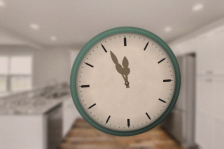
11:56
